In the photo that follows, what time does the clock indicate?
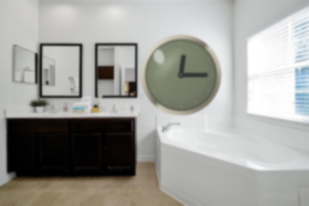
12:15
